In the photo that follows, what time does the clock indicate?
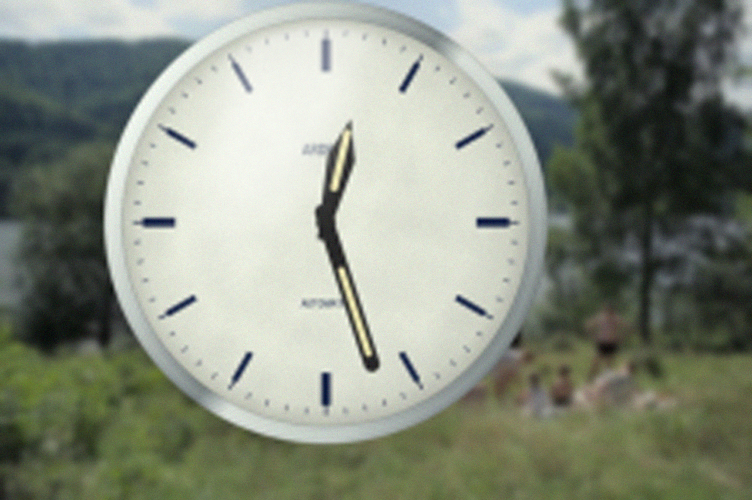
12:27
